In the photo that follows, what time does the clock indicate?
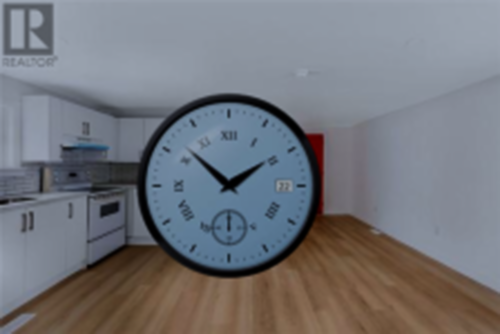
1:52
